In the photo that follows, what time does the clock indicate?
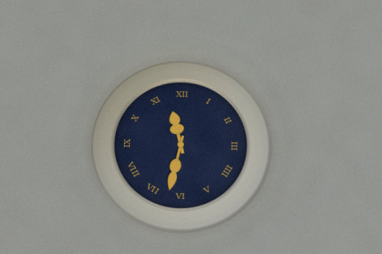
11:32
